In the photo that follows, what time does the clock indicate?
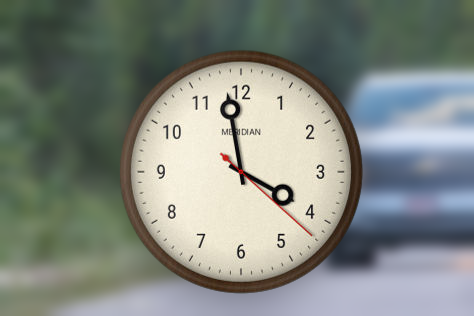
3:58:22
